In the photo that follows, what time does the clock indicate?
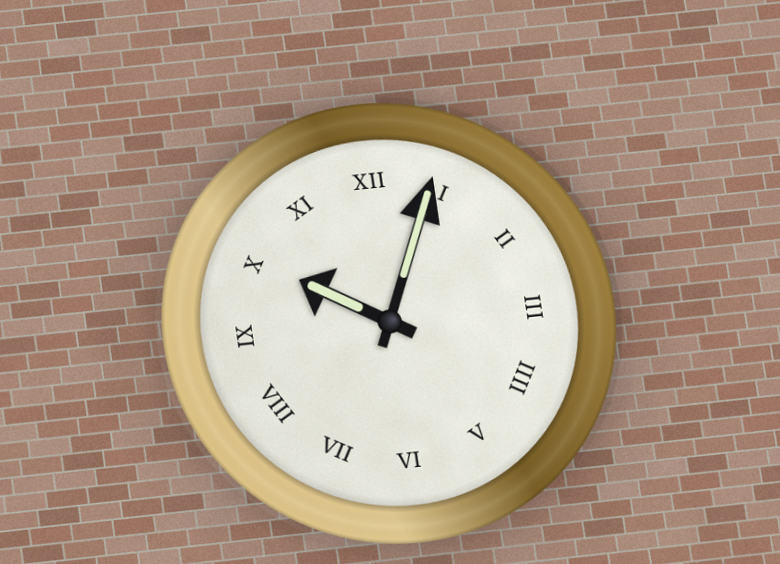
10:04
